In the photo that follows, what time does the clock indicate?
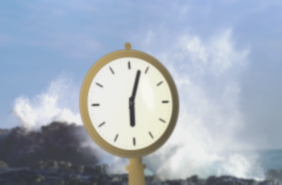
6:03
